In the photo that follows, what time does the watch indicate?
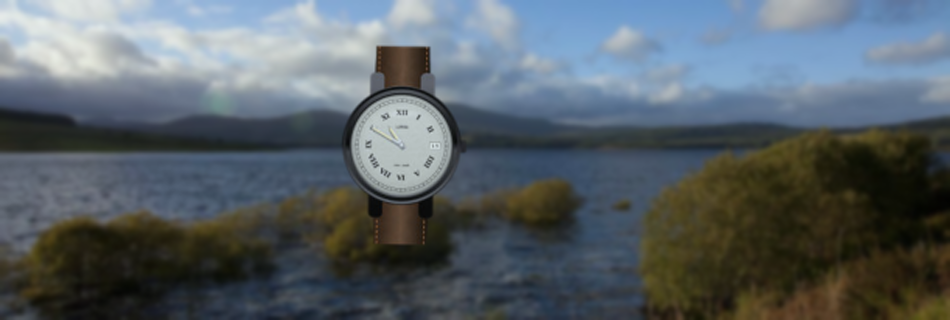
10:50
